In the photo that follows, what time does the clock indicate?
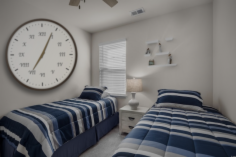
7:04
